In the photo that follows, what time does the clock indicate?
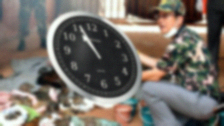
10:56
